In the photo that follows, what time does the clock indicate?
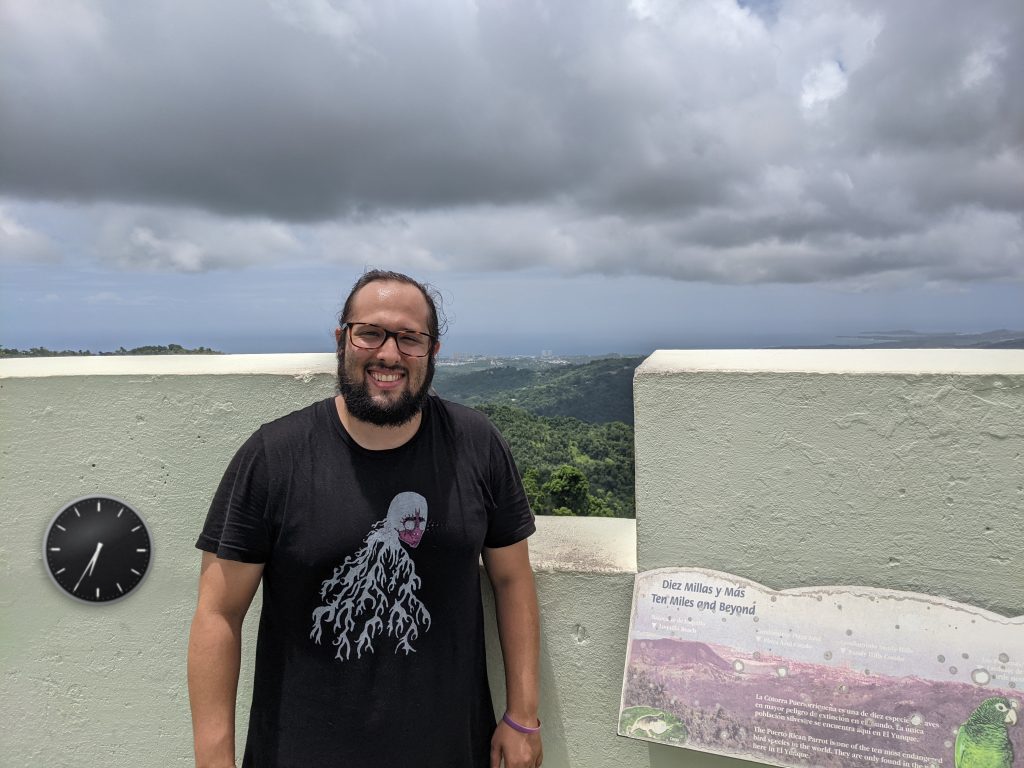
6:35
